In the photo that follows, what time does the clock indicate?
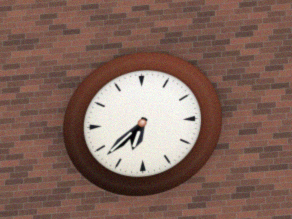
6:38
